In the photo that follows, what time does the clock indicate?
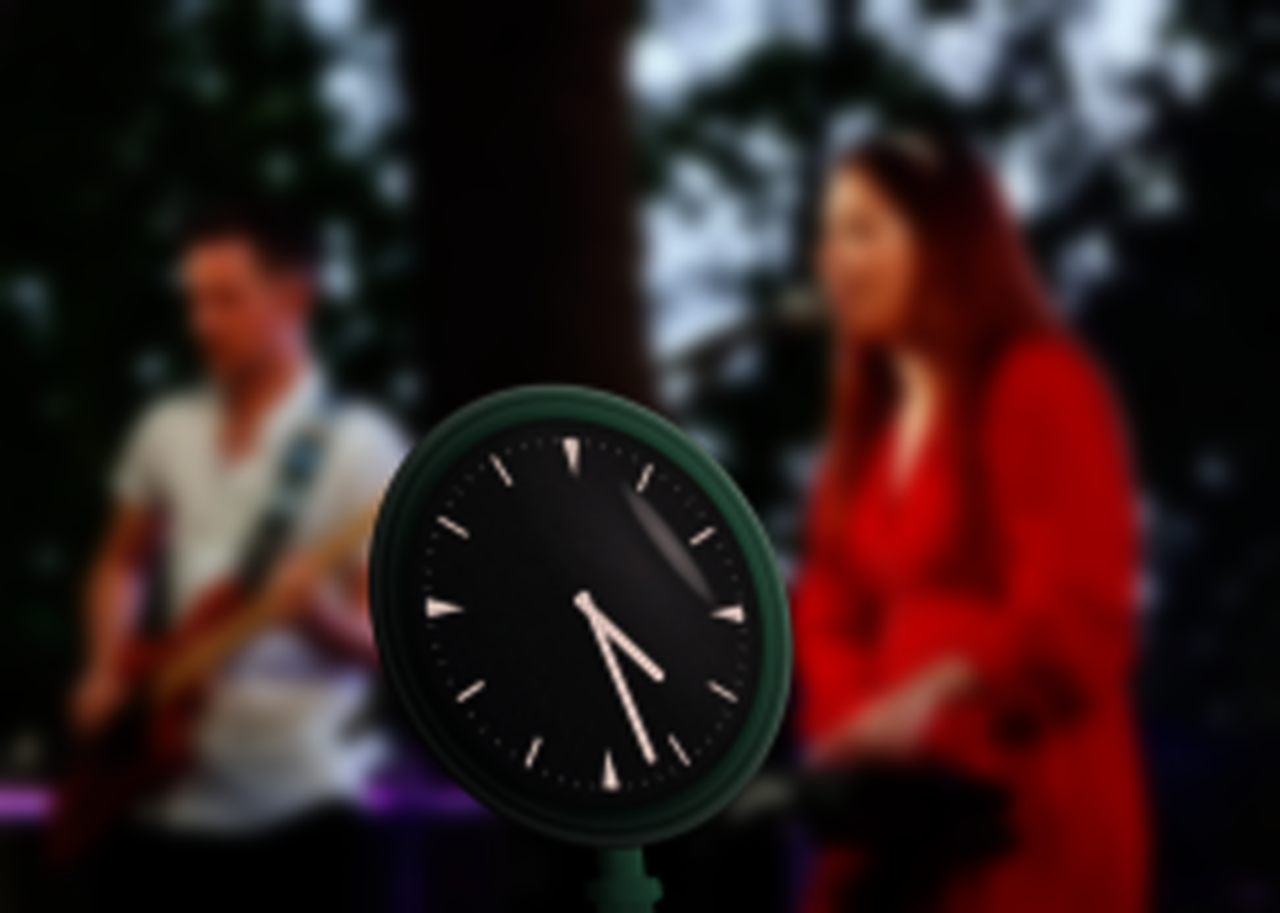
4:27
